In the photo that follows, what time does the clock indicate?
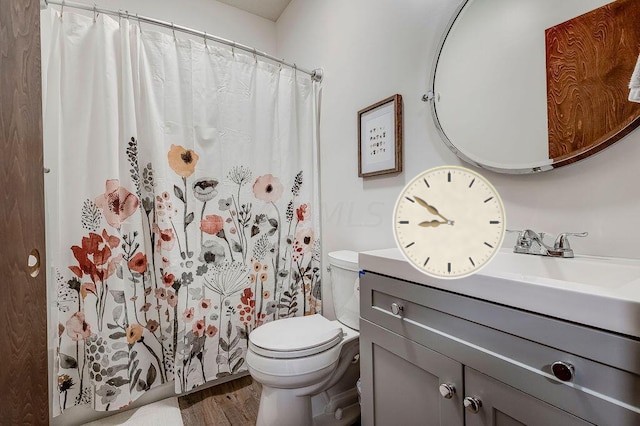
8:51
